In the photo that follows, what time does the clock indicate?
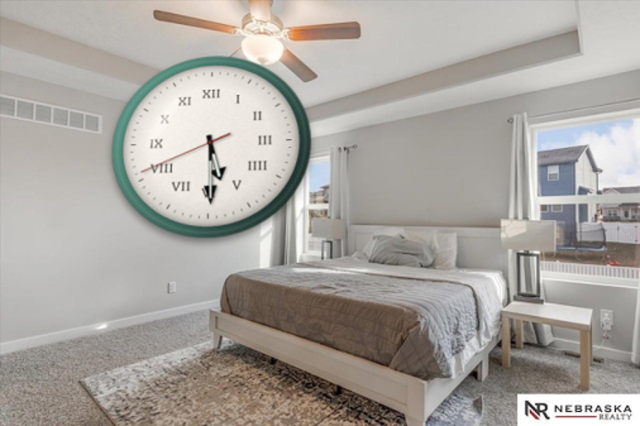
5:29:41
